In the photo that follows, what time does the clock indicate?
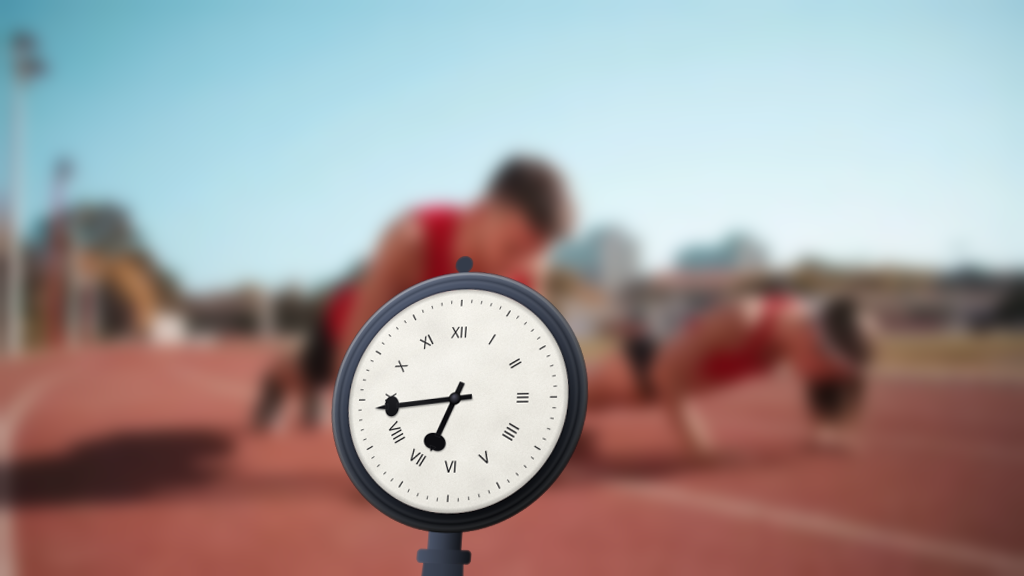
6:44
